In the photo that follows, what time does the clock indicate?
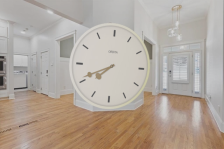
7:41
